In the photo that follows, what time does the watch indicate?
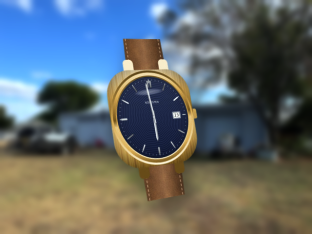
5:59
